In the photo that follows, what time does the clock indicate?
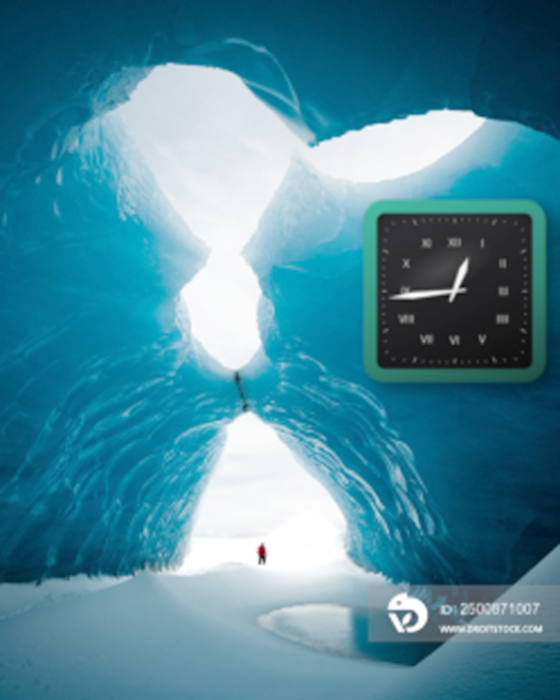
12:44
